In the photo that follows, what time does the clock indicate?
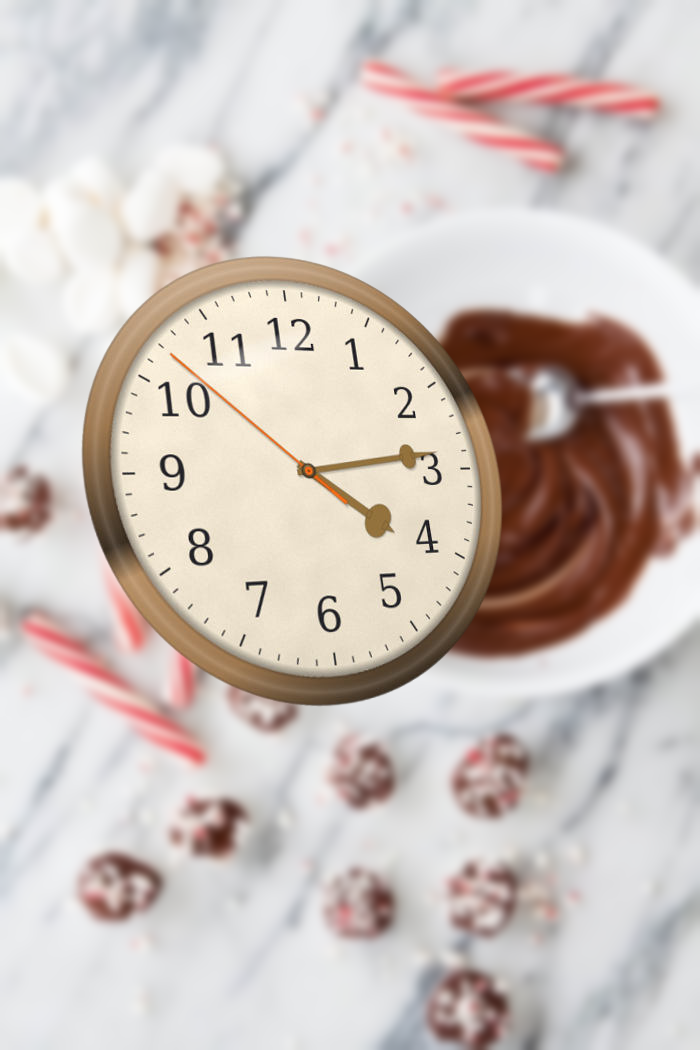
4:13:52
